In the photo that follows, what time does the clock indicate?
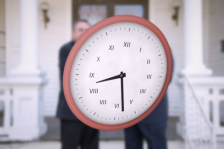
8:28
